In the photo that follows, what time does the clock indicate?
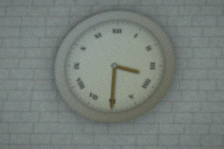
3:30
